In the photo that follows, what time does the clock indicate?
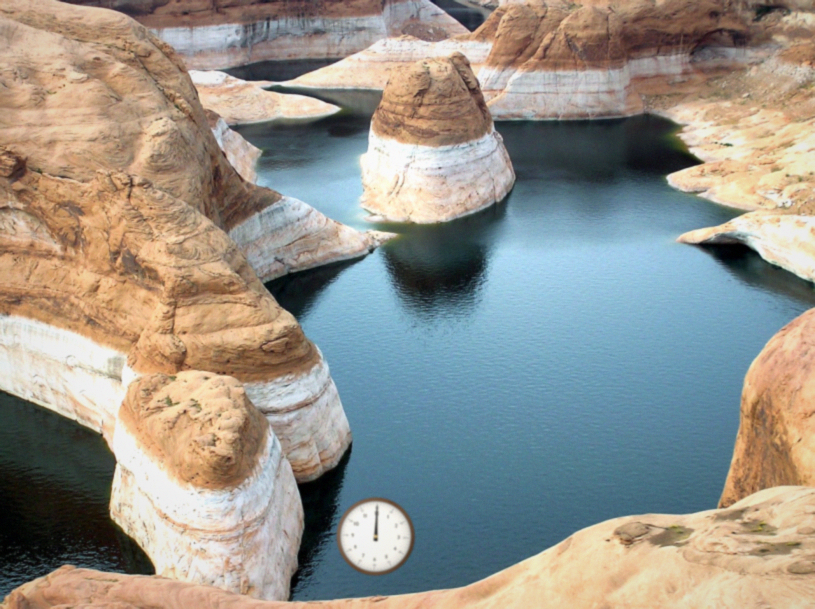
12:00
